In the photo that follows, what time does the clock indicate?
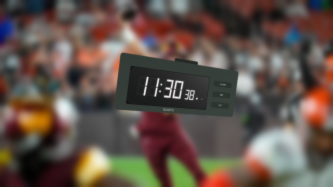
11:30:38
